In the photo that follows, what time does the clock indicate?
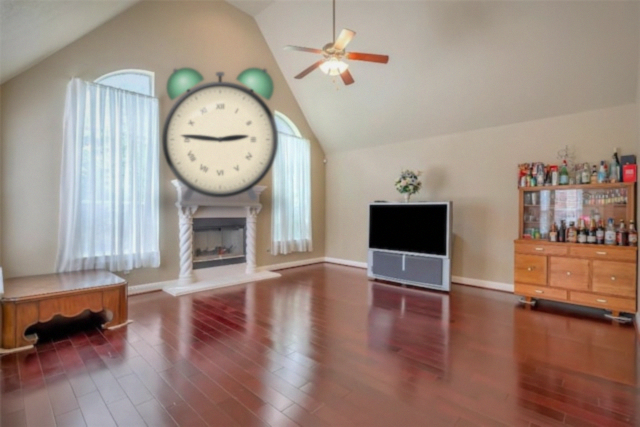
2:46
